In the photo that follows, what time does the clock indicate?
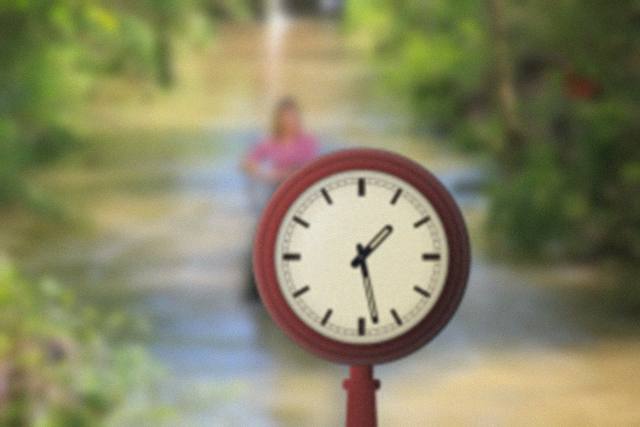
1:28
